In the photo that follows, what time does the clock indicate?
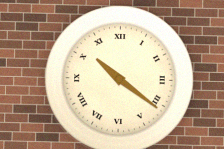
10:21
